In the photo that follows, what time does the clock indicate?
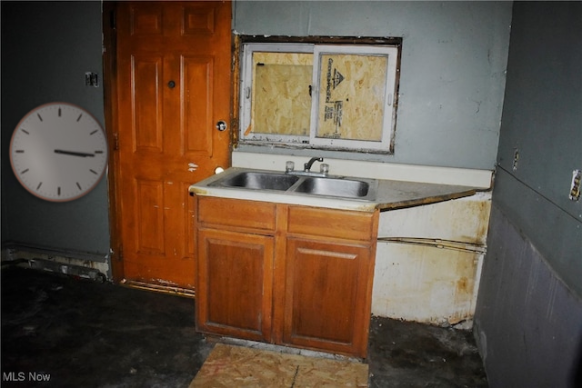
3:16
